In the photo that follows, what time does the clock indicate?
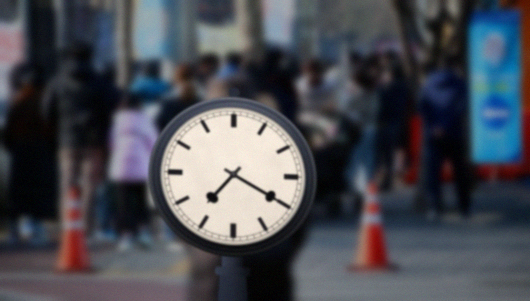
7:20
